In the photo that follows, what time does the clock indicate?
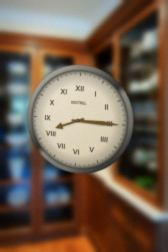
8:15
